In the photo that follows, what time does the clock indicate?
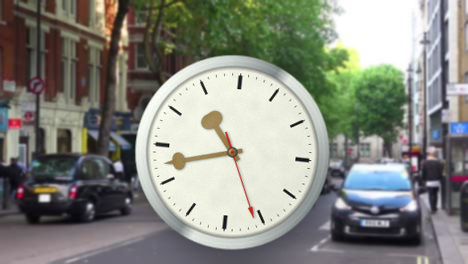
10:42:26
